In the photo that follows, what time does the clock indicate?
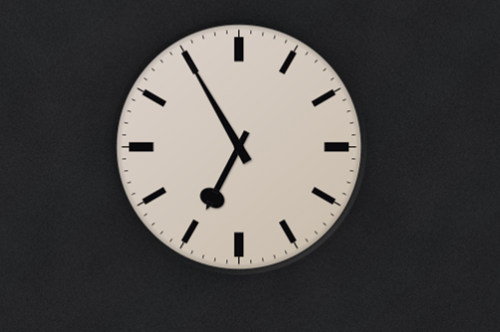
6:55
